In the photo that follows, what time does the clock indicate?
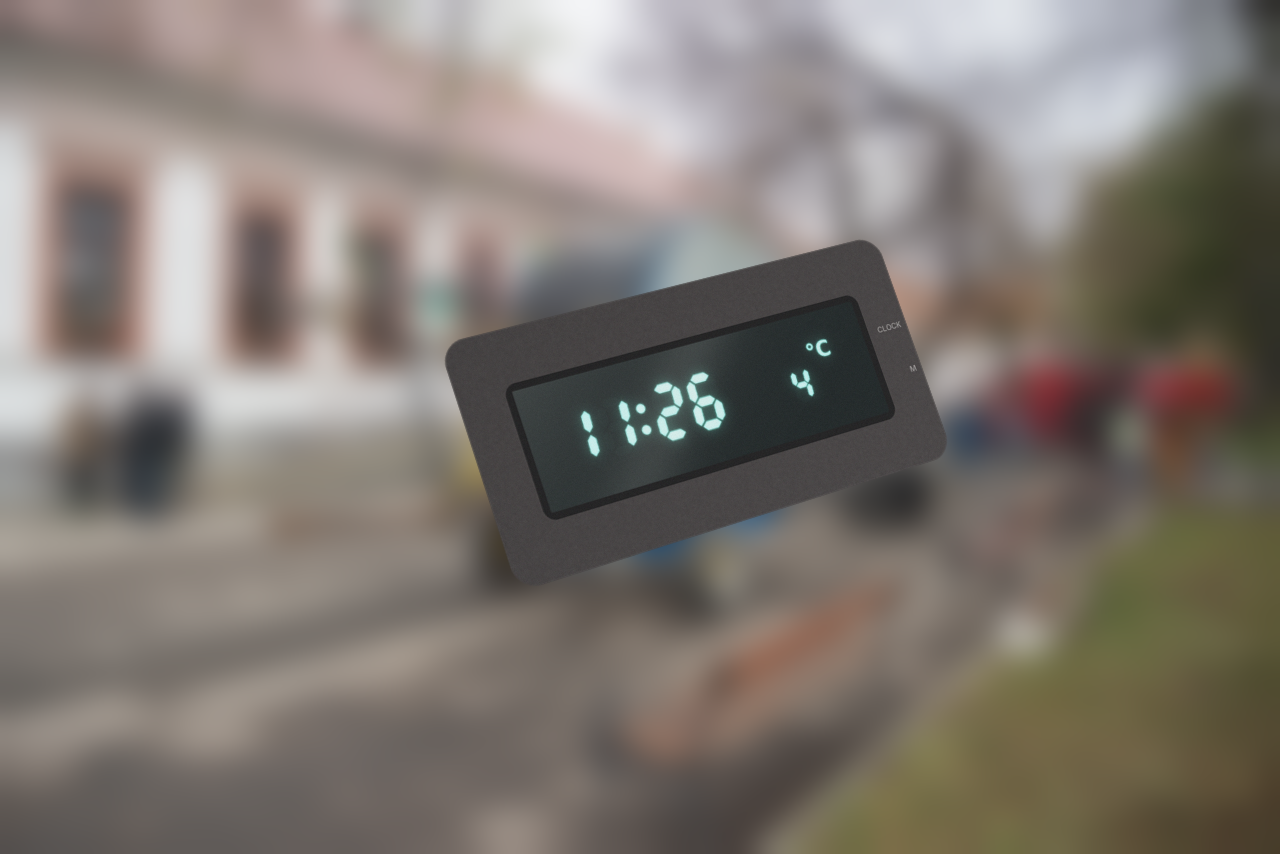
11:26
